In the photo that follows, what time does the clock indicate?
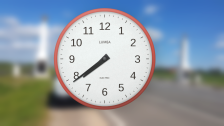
7:39
